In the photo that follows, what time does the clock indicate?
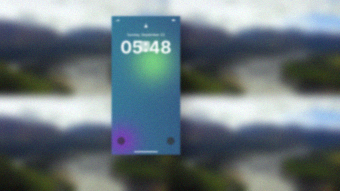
5:48
